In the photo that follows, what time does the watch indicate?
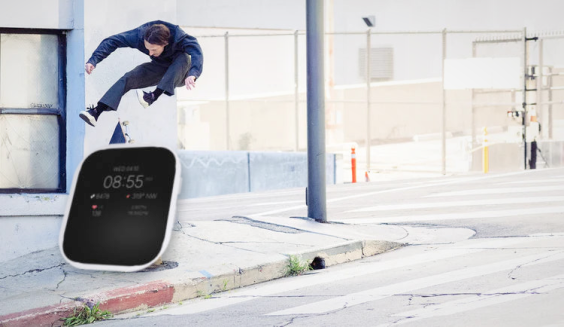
8:55
